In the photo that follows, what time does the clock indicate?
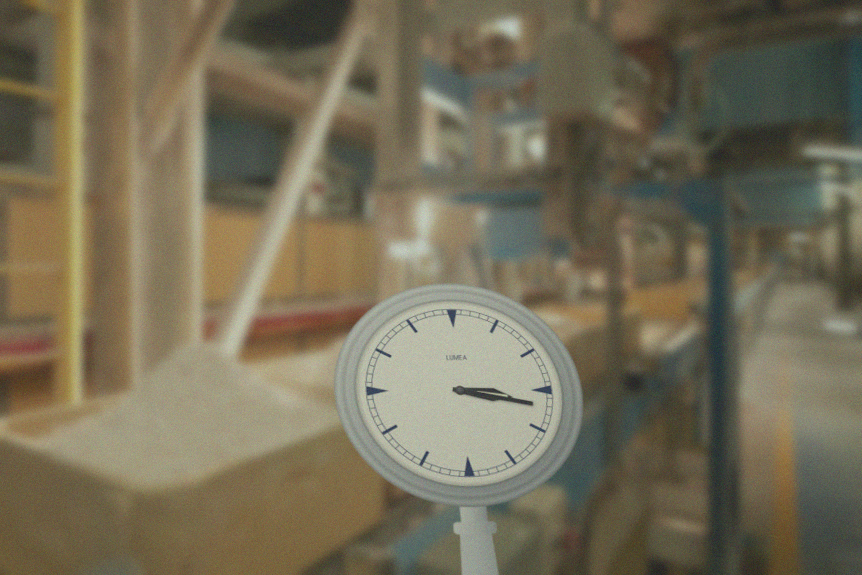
3:17
